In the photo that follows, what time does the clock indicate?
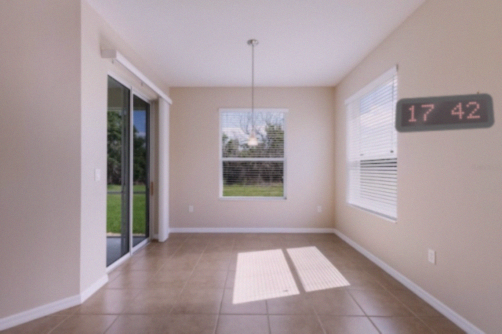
17:42
